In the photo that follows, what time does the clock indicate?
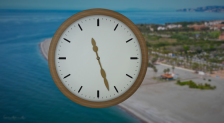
11:27
